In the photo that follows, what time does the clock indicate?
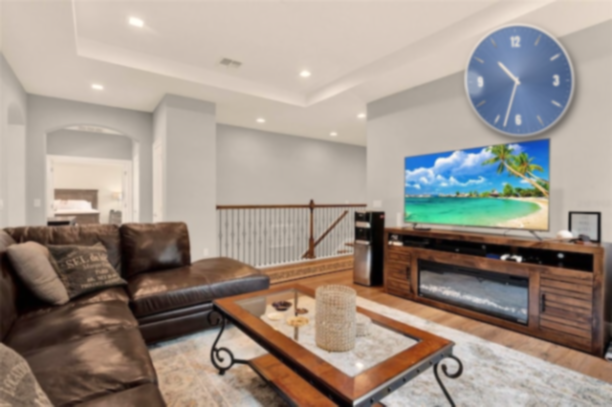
10:33
